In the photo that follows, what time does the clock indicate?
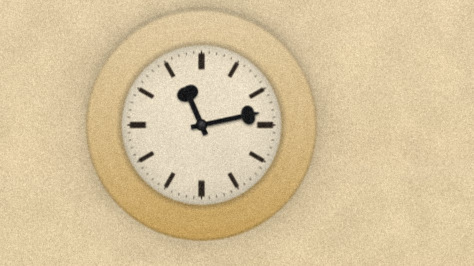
11:13
